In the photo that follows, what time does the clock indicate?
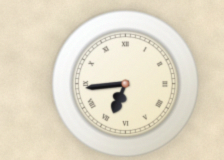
6:44
